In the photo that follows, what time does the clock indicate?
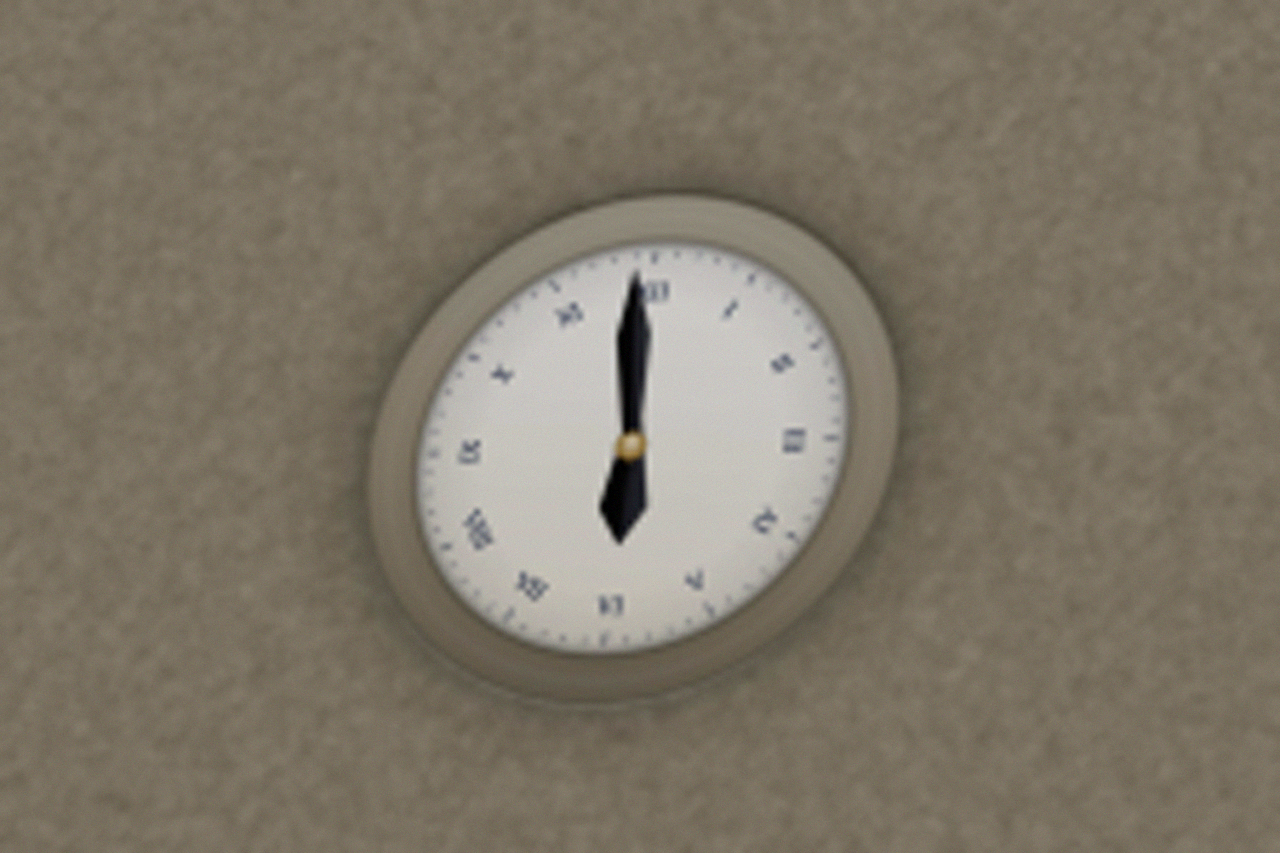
5:59
